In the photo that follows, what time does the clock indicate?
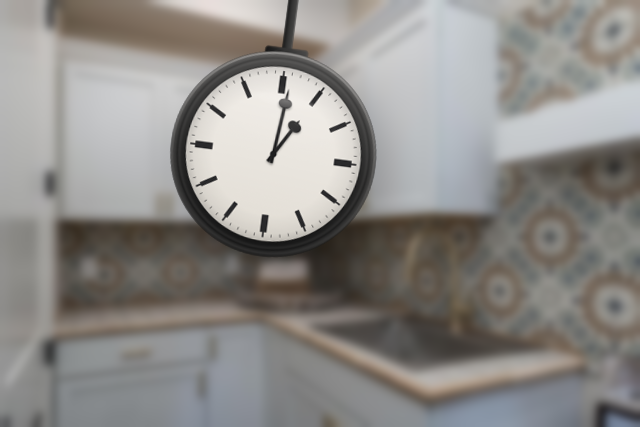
1:01
